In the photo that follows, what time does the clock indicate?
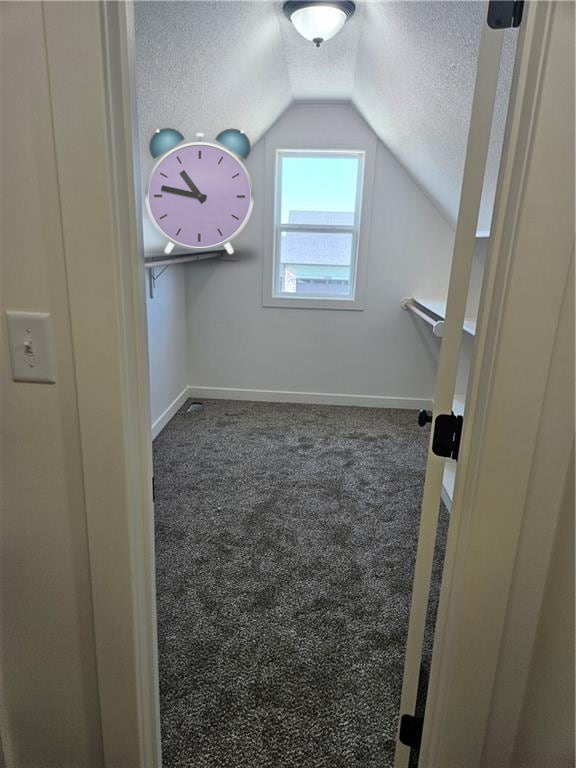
10:47
